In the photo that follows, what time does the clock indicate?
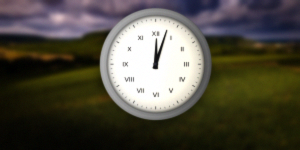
12:03
